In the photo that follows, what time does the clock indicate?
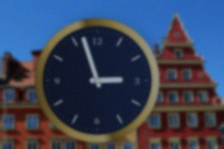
2:57
